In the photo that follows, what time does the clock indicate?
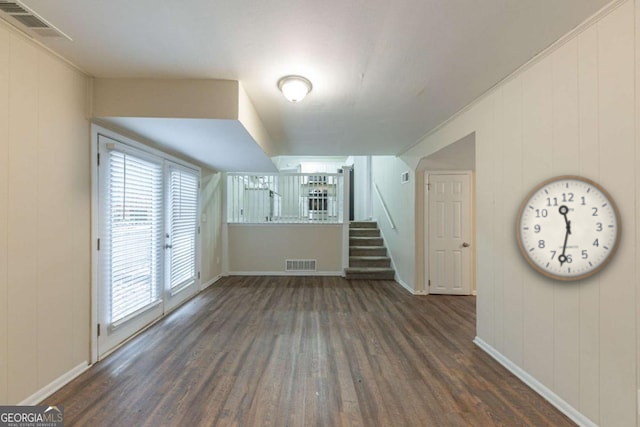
11:32
